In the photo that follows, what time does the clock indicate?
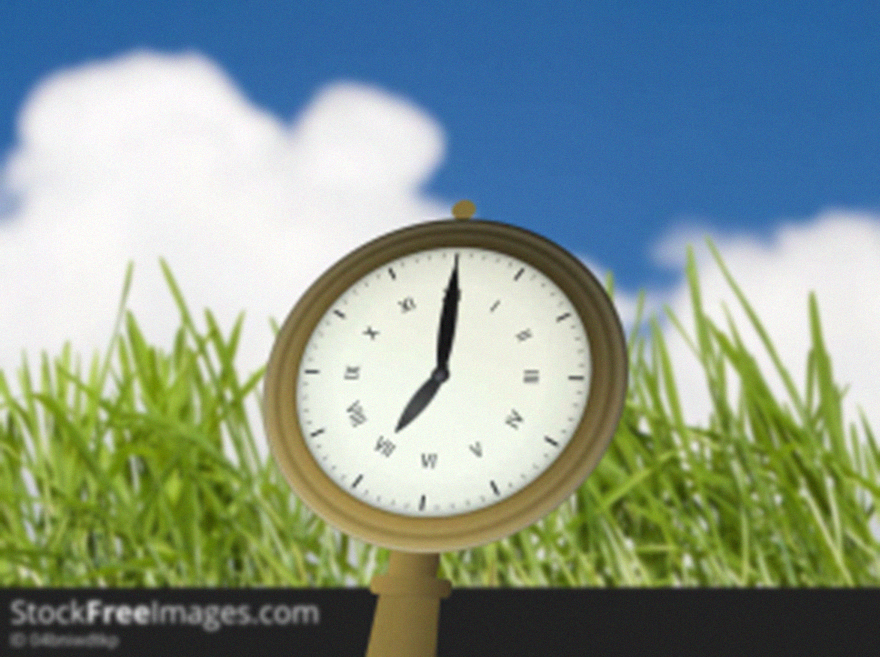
7:00
